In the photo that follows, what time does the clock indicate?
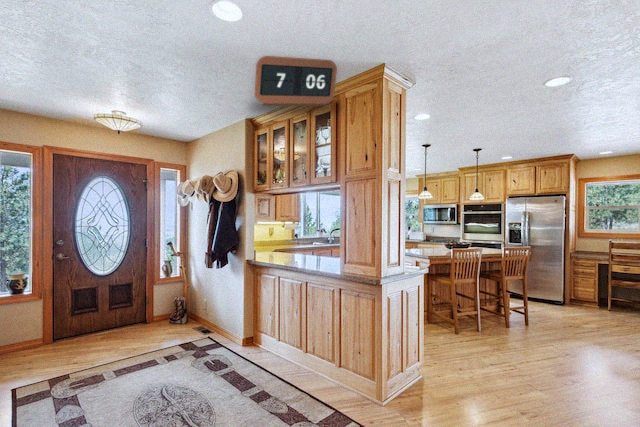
7:06
